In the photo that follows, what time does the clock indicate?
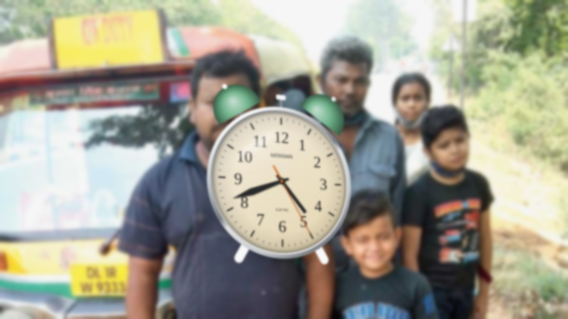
4:41:25
